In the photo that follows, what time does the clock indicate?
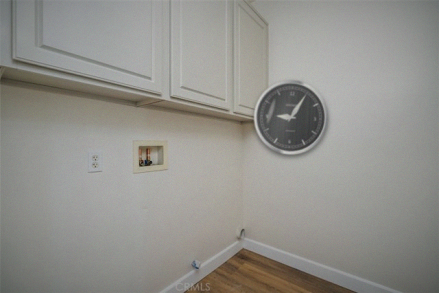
9:05
